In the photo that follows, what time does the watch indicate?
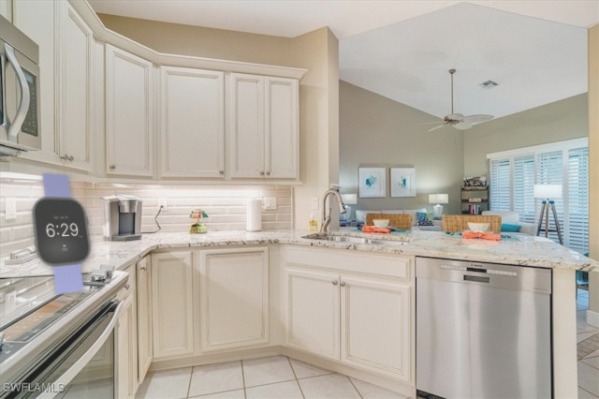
6:29
